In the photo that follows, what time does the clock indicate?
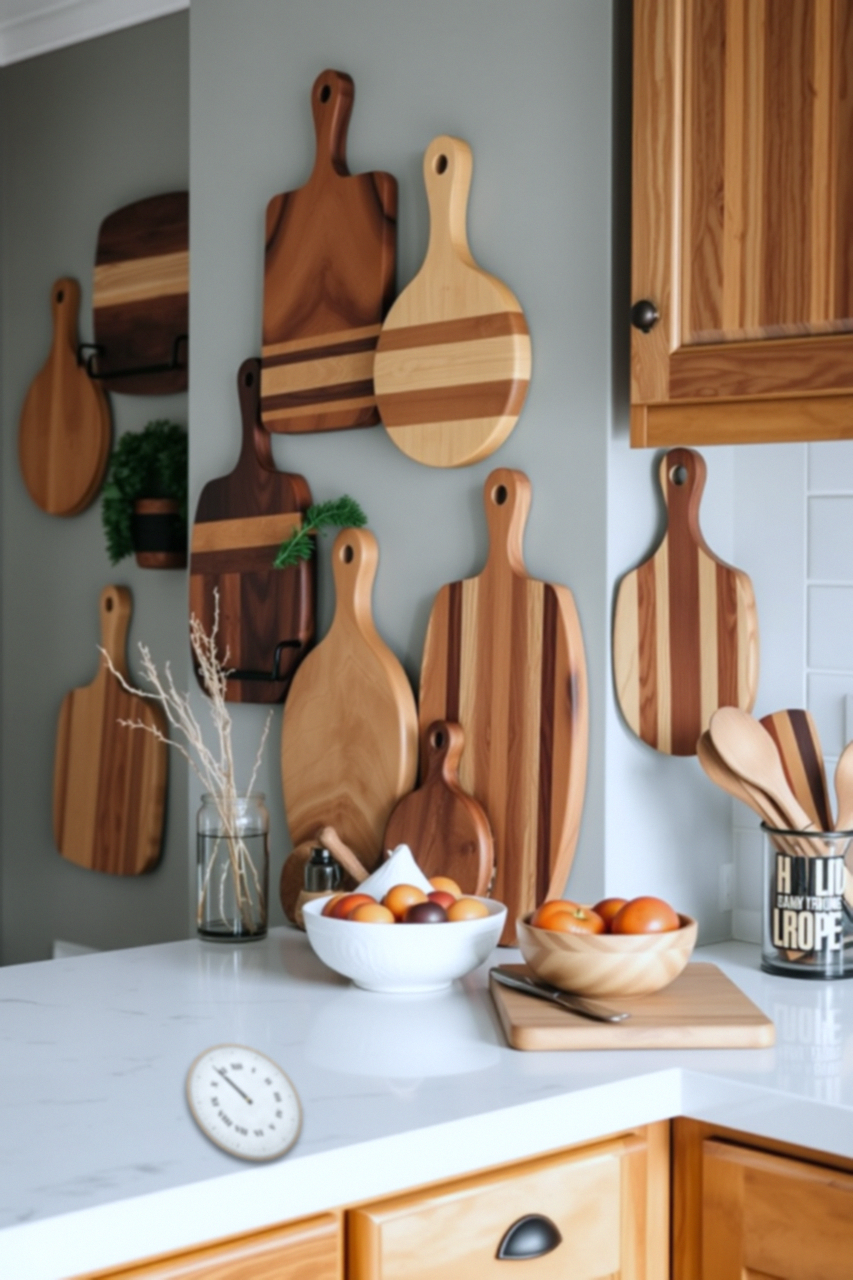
10:54
